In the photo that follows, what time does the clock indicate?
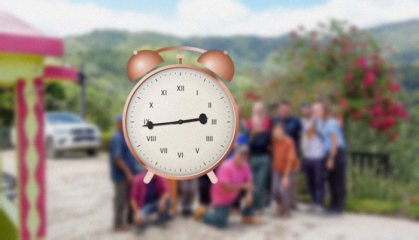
2:44
